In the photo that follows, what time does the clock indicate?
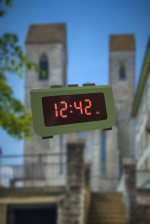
12:42
